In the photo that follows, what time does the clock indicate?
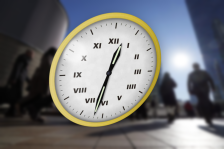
12:32
